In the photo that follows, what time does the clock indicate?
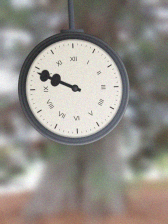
9:49
